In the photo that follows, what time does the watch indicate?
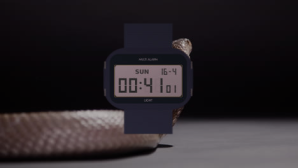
0:41:01
